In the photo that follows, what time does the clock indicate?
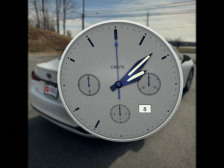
2:08
